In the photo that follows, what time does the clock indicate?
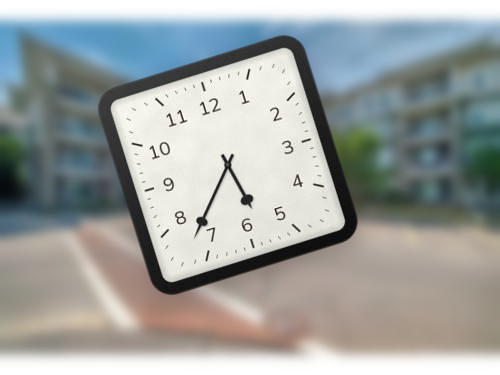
5:37
